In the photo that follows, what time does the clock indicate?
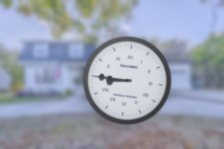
8:45
